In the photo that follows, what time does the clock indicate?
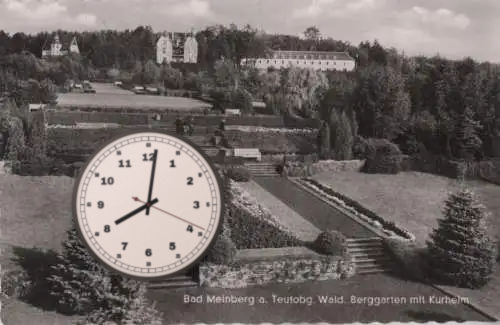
8:01:19
